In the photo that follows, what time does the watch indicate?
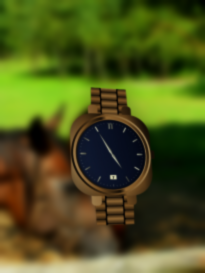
4:55
